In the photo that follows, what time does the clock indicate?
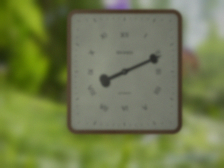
8:11
